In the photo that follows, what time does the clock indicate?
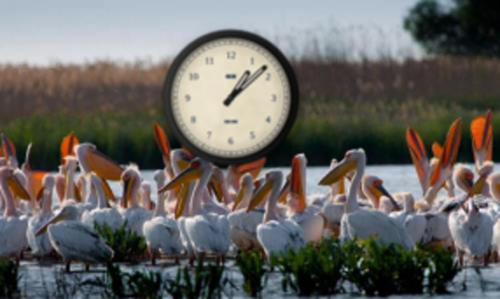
1:08
